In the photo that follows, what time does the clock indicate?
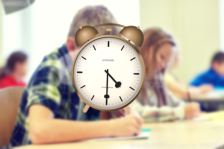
4:30
